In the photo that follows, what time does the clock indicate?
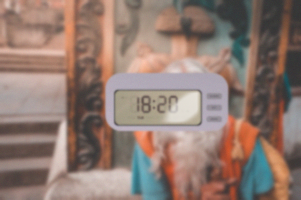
18:20
